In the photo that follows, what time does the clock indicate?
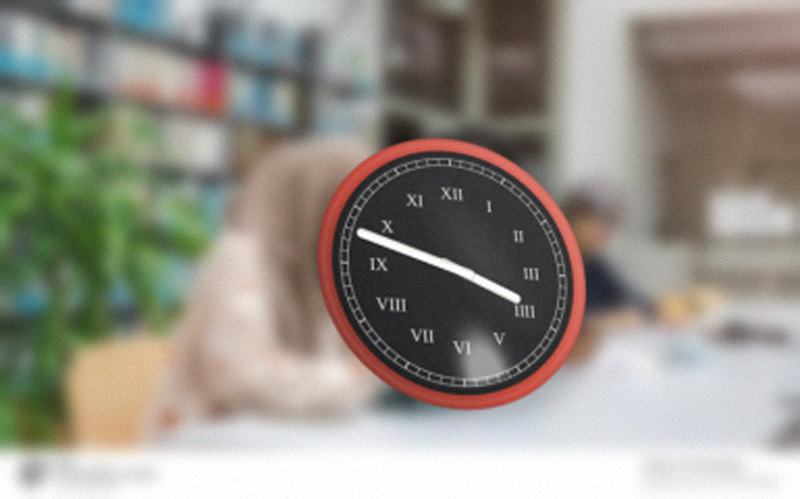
3:48
